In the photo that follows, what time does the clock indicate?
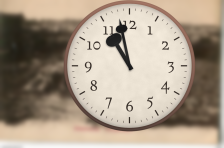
10:58
